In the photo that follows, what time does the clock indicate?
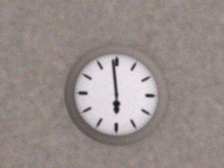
5:59
